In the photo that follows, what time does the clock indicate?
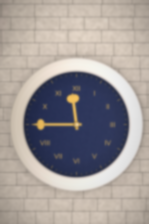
11:45
